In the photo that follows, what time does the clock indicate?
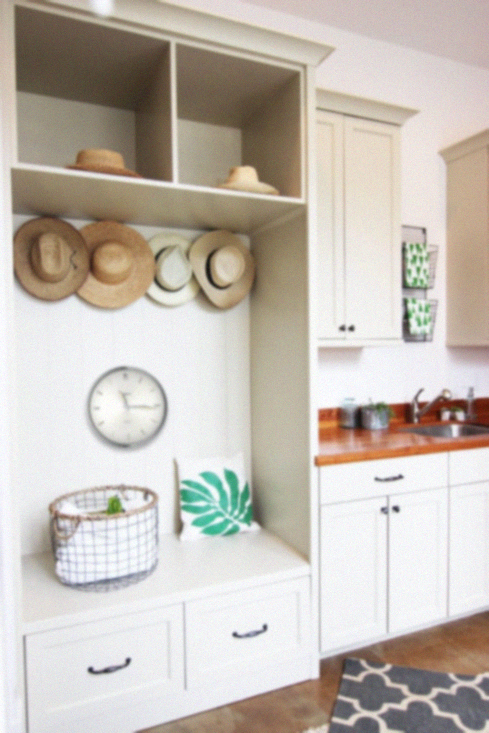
11:16
